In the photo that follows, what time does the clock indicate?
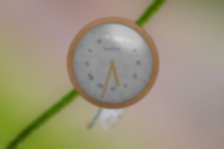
5:33
